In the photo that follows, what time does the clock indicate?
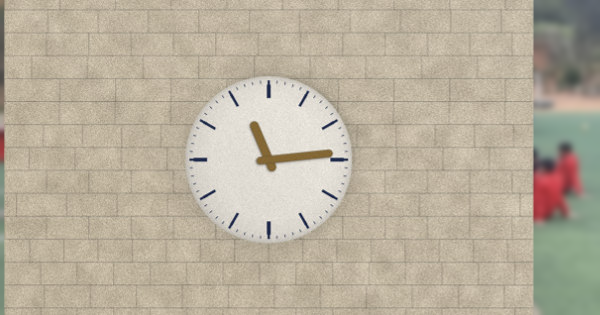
11:14
